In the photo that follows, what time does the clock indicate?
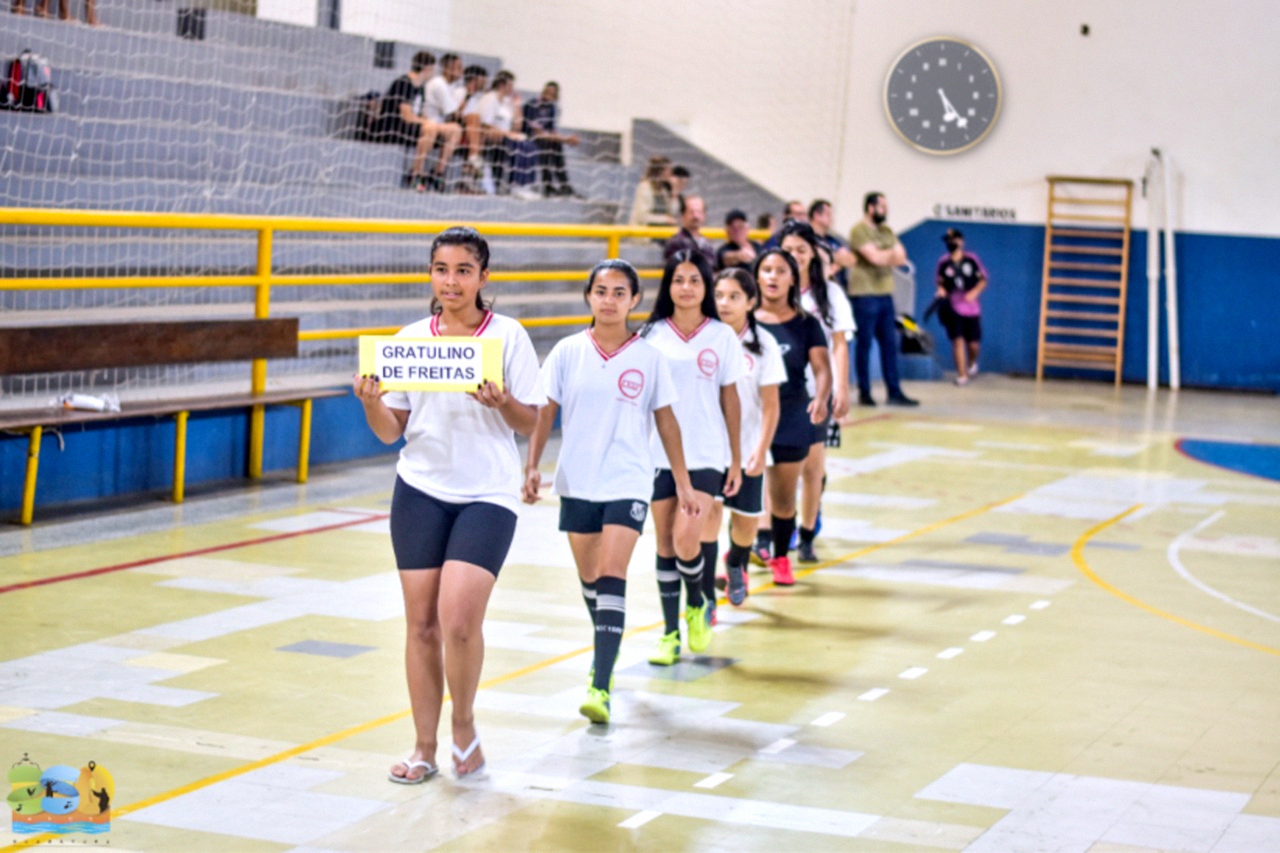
5:24
